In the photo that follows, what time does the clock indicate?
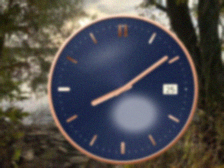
8:09
